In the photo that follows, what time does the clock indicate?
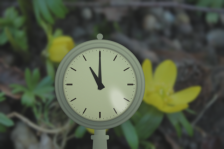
11:00
